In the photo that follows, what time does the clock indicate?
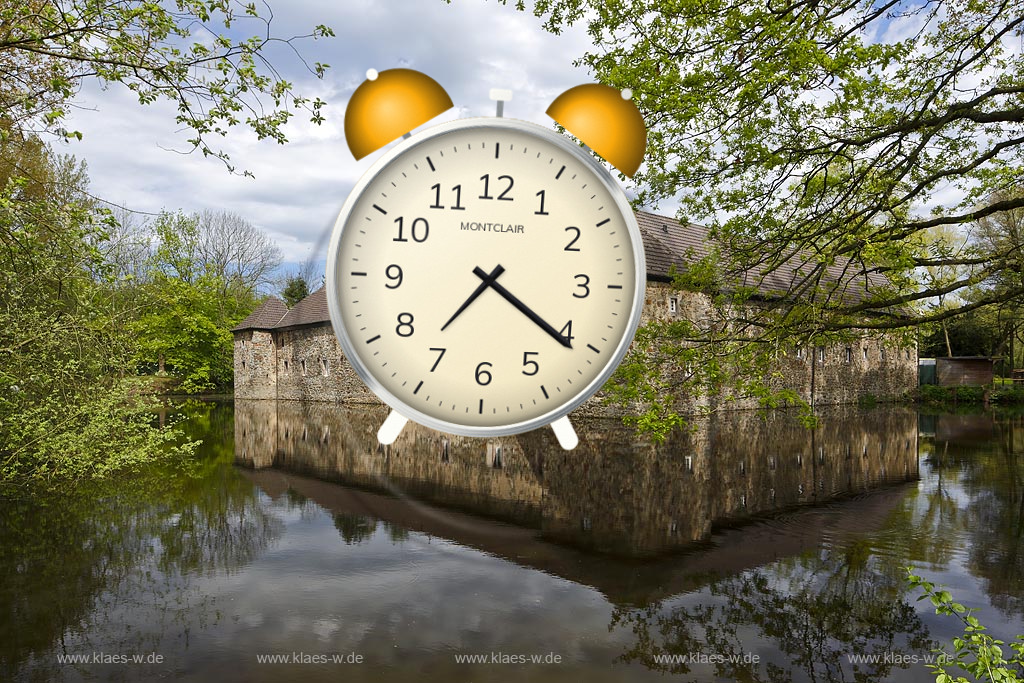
7:21
